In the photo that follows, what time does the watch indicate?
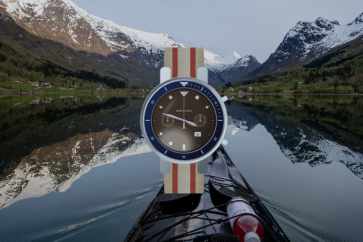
3:48
